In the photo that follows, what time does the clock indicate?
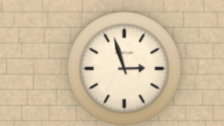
2:57
